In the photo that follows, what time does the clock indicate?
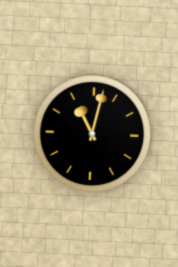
11:02
